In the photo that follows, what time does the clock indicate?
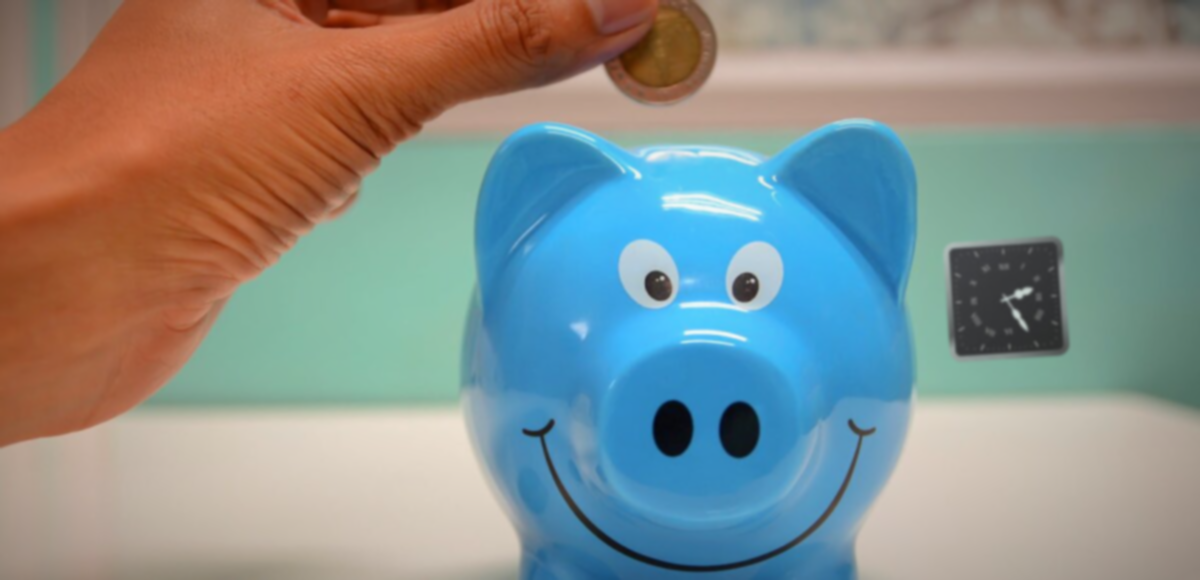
2:25
